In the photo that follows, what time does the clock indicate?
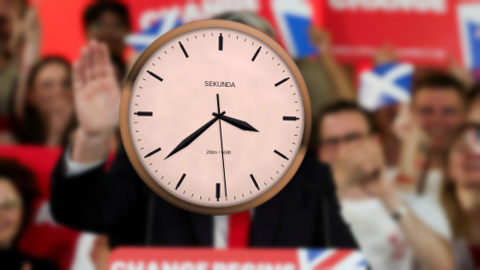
3:38:29
